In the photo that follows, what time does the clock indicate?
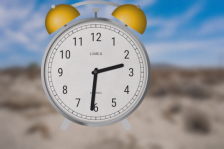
2:31
